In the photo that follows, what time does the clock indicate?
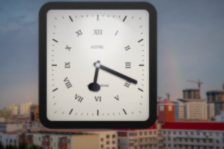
6:19
